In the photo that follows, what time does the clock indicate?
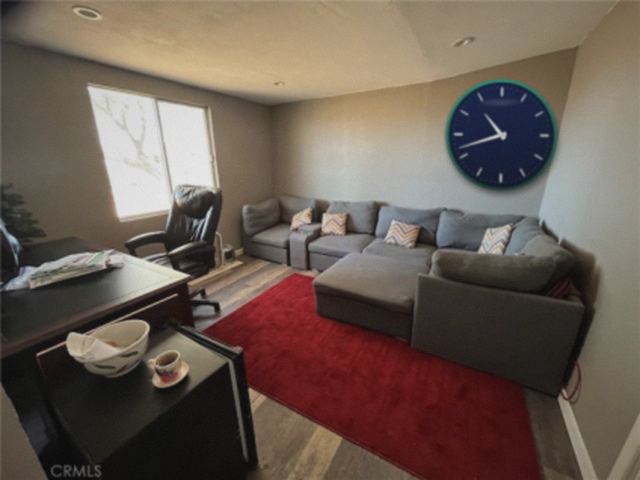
10:42
